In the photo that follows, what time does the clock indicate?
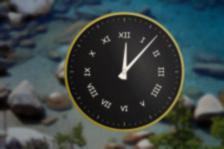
12:07
